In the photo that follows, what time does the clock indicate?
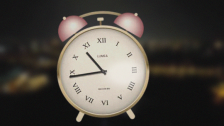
10:44
